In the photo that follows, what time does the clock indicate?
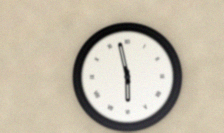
5:58
